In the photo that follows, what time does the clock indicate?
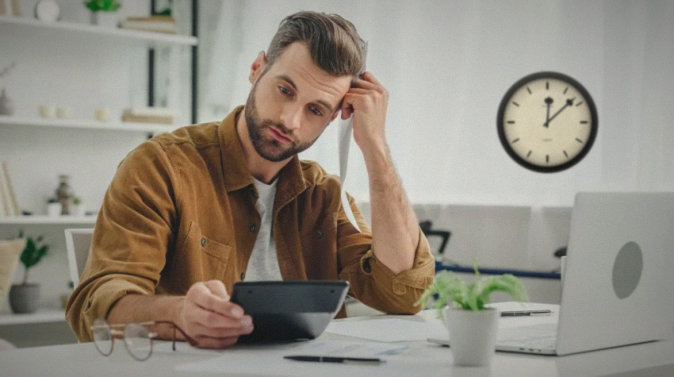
12:08
